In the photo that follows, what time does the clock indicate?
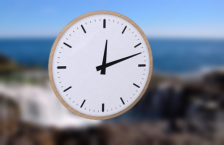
12:12
